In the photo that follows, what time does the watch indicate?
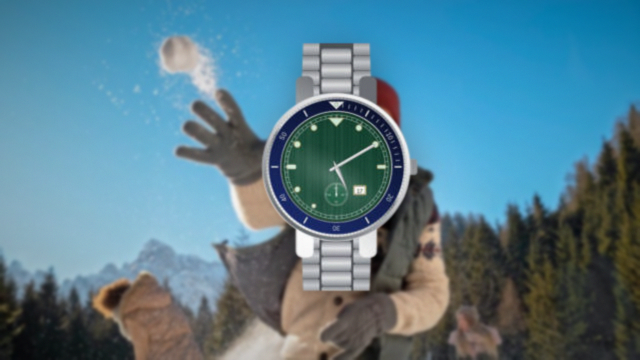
5:10
